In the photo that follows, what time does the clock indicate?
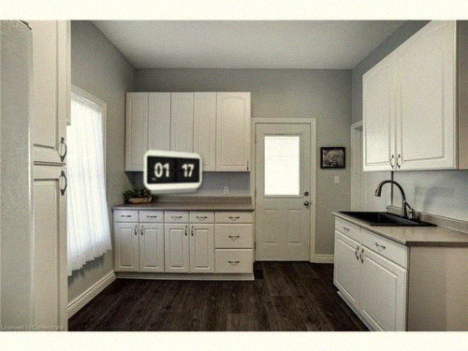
1:17
